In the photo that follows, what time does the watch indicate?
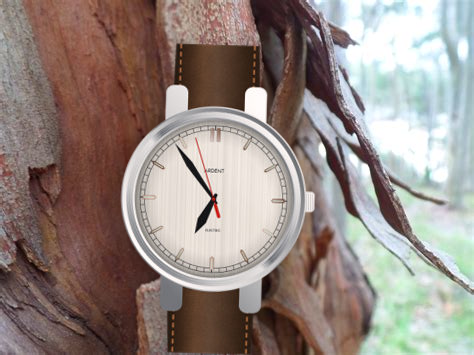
6:53:57
